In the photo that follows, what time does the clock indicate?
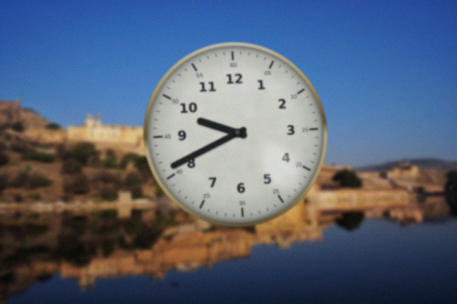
9:41
